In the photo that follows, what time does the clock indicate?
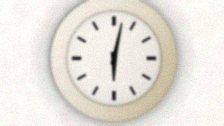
6:02
